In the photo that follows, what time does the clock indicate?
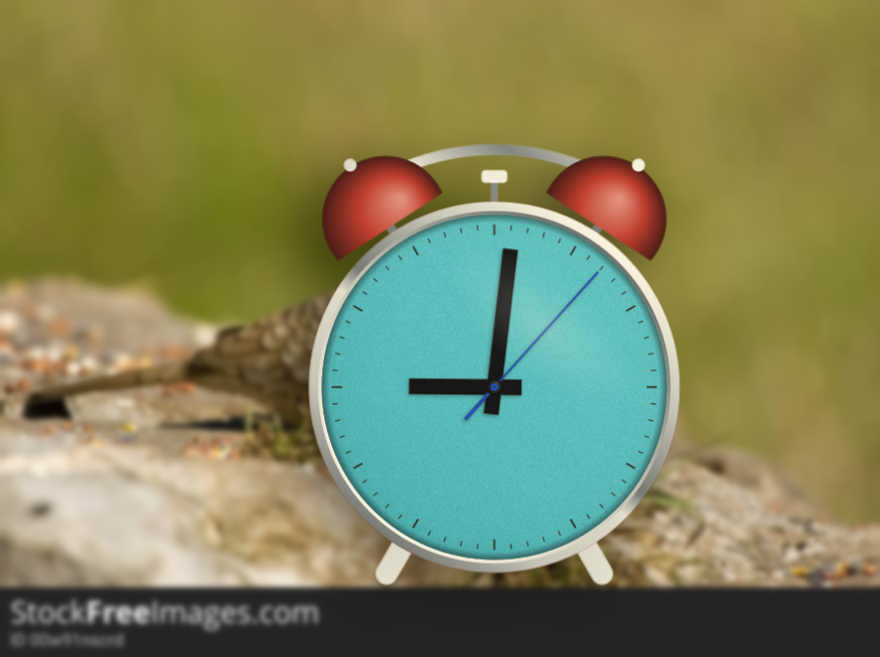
9:01:07
